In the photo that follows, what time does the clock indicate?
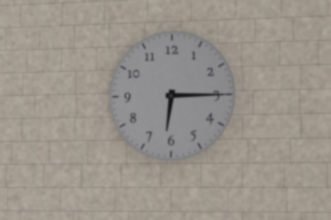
6:15
